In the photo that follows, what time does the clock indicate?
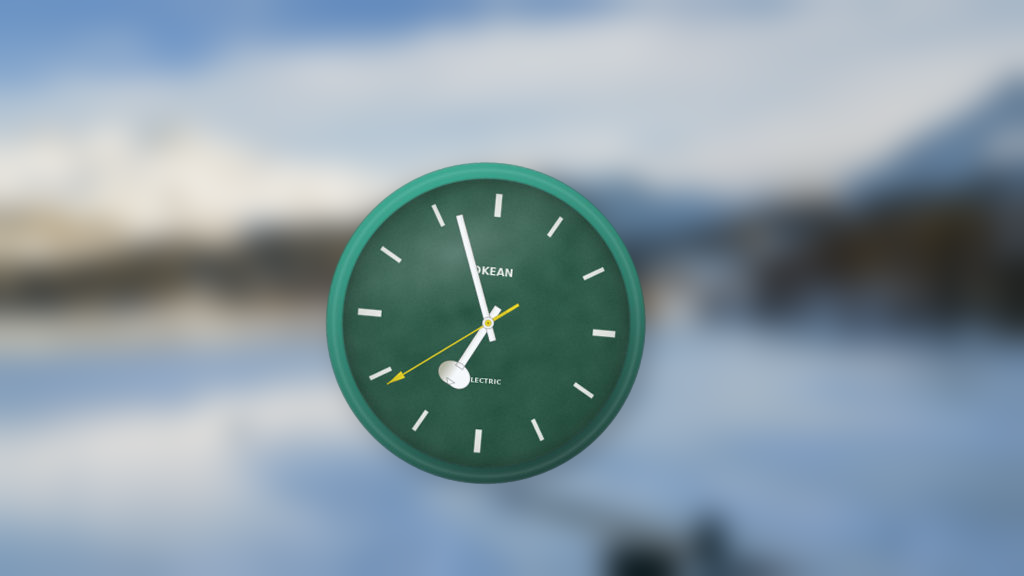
6:56:39
